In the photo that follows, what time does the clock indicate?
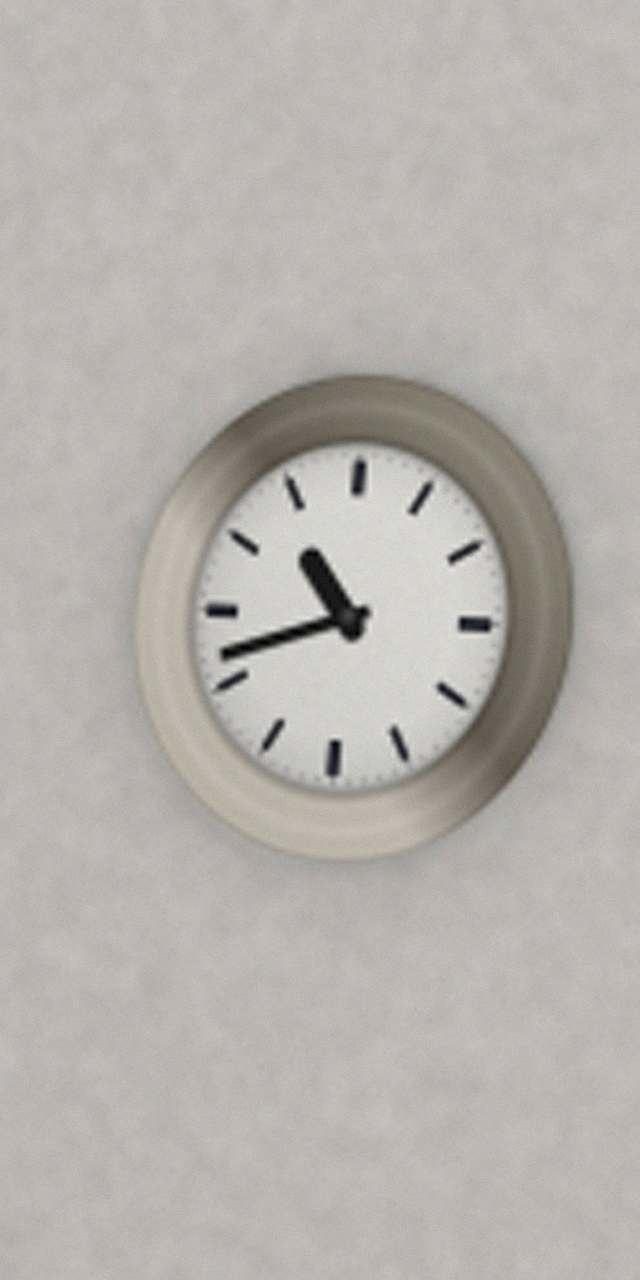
10:42
